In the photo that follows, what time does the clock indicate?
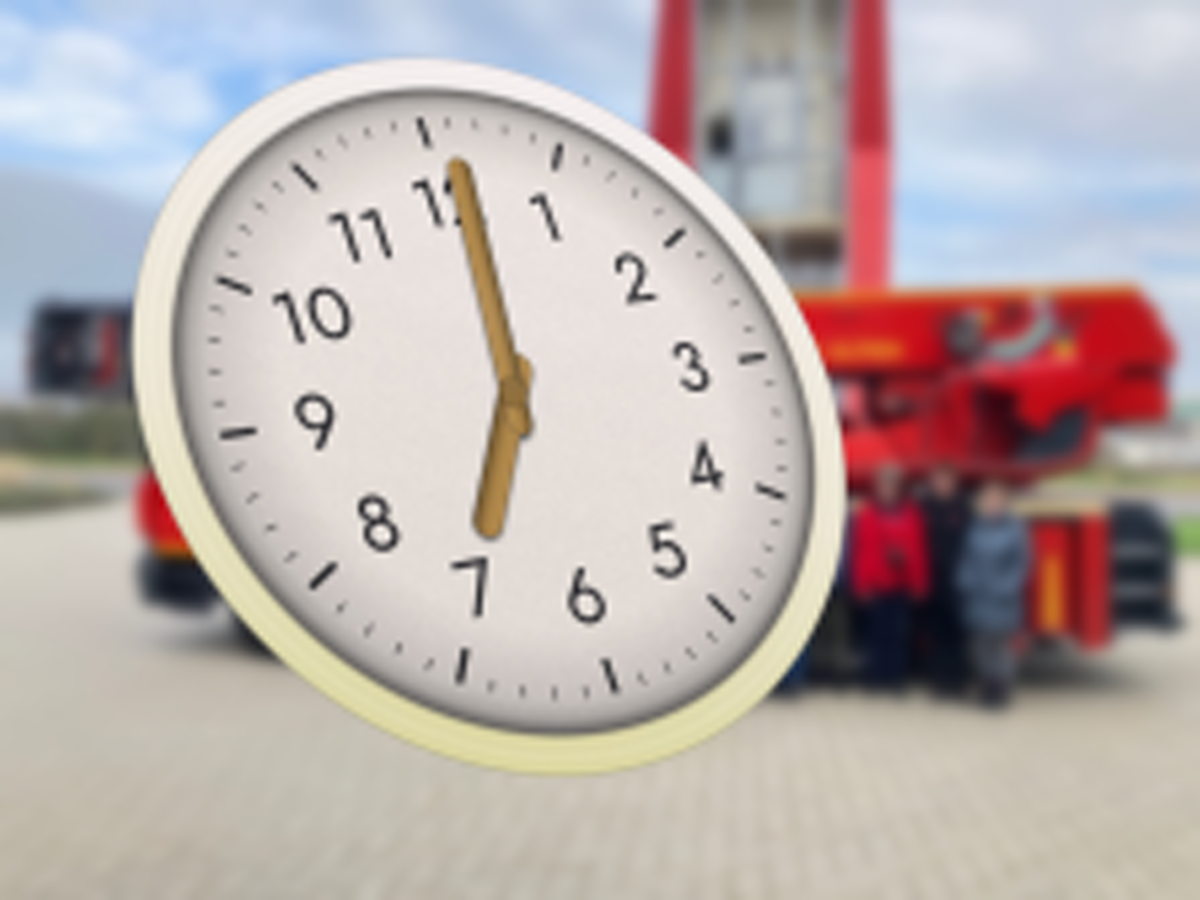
7:01
